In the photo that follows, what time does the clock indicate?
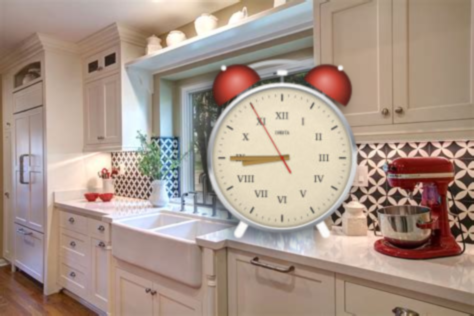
8:44:55
